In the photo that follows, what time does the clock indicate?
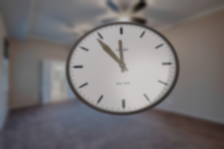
11:54
